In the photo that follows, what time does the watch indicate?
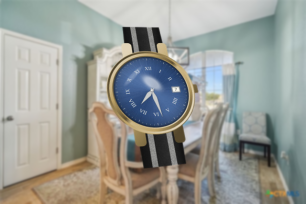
7:28
